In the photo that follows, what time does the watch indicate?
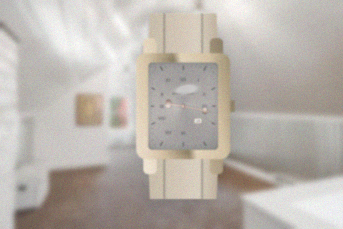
9:17
